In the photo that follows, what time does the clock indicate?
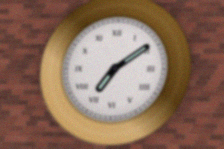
7:09
